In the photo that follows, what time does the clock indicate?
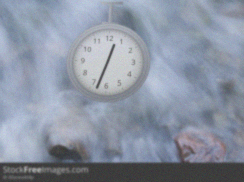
12:33
